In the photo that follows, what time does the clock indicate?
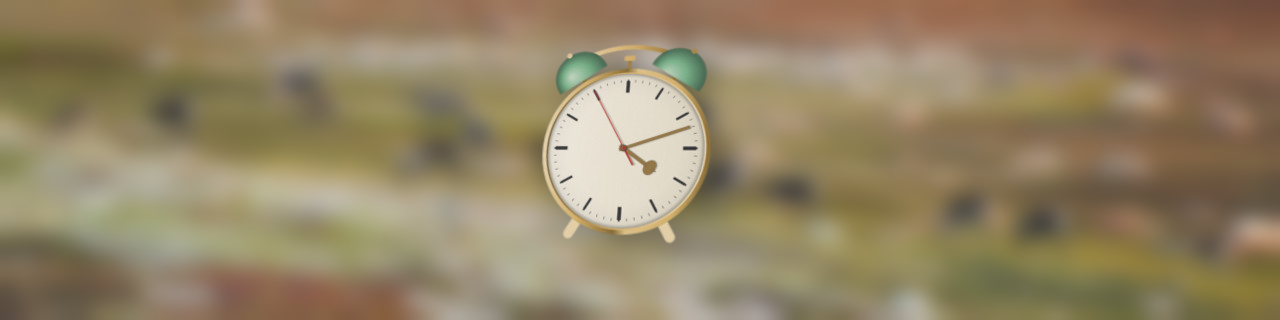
4:11:55
